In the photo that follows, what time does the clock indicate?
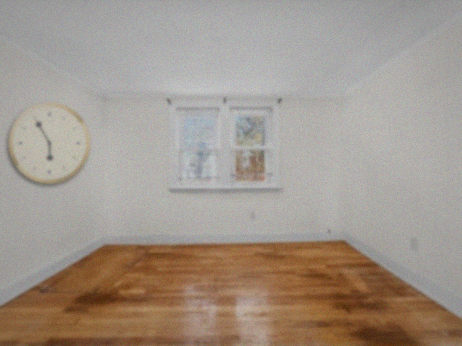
5:55
